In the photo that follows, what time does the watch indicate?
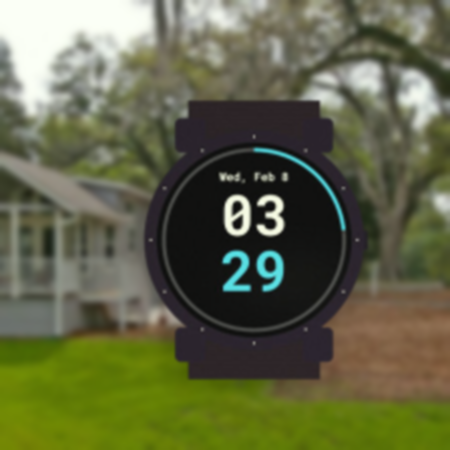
3:29
